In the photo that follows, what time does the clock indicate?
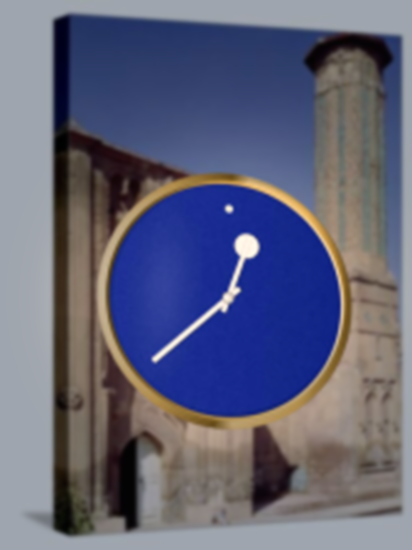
12:38
